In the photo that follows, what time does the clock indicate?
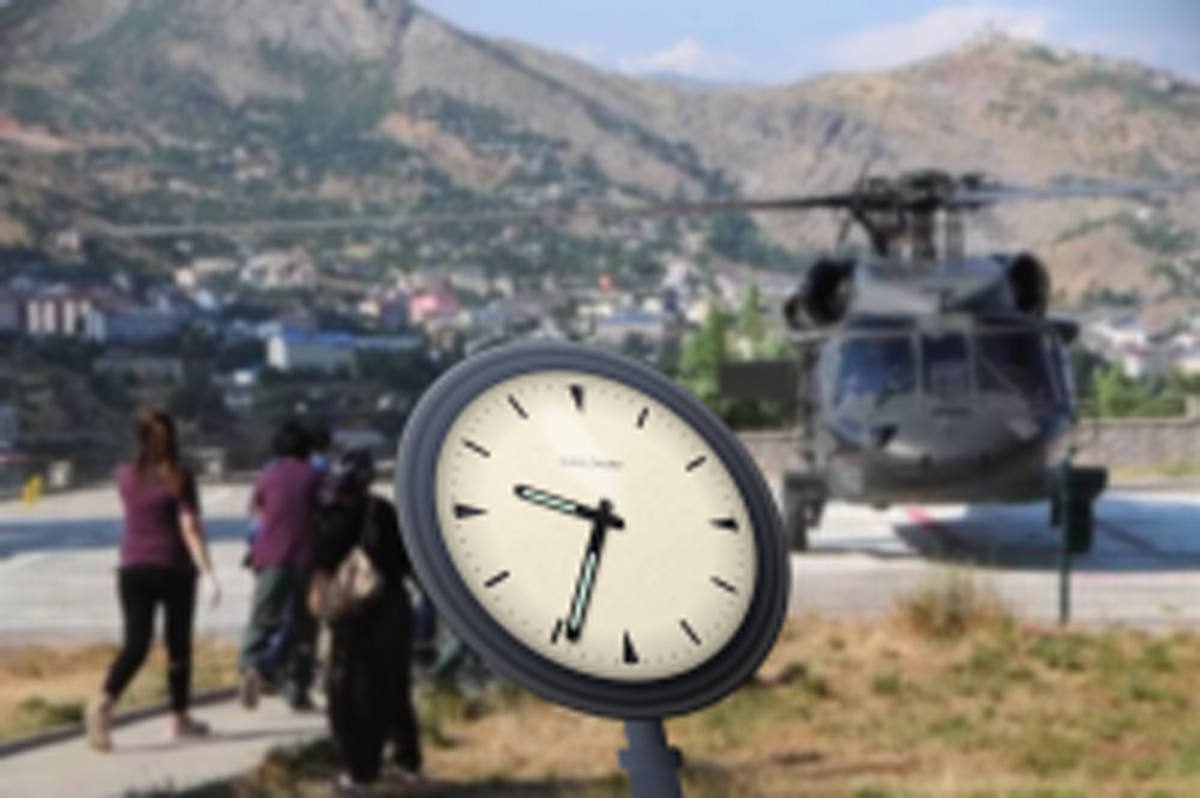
9:34
